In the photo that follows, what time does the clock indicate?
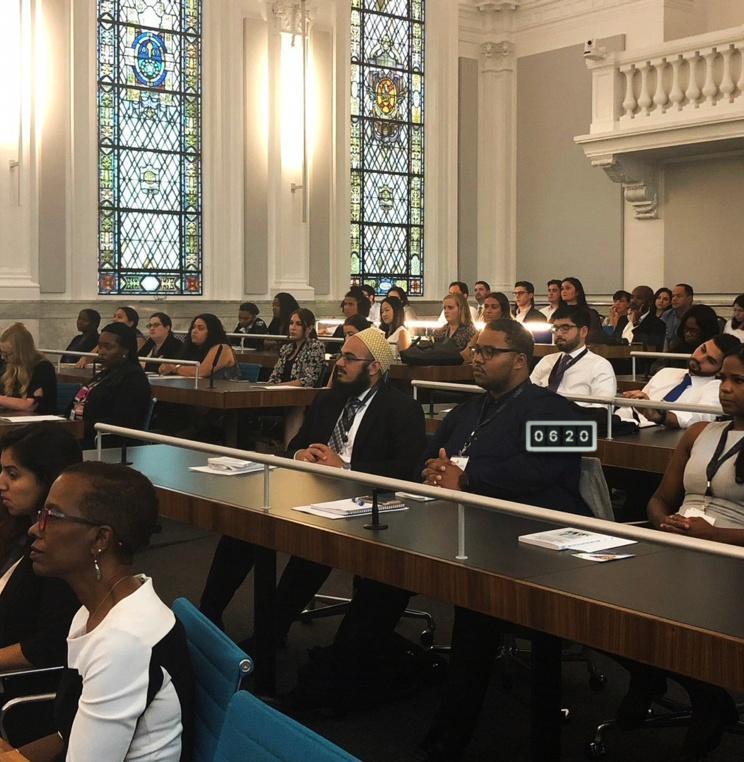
6:20
